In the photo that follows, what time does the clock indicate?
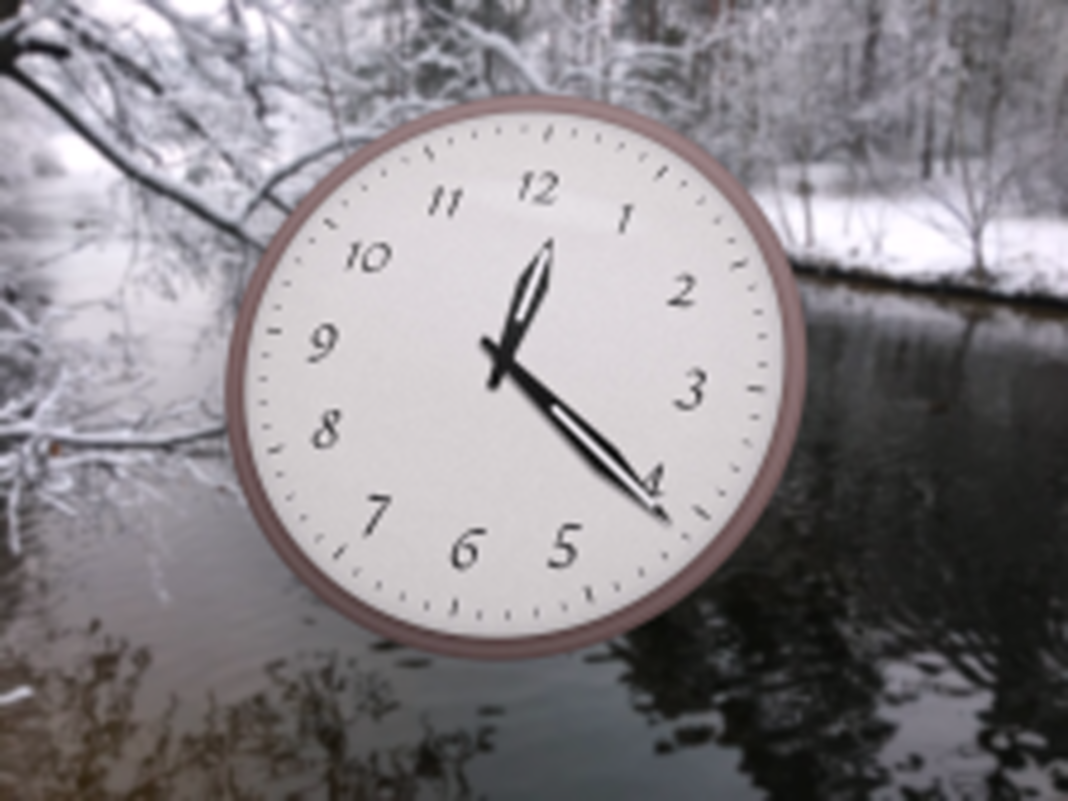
12:21
